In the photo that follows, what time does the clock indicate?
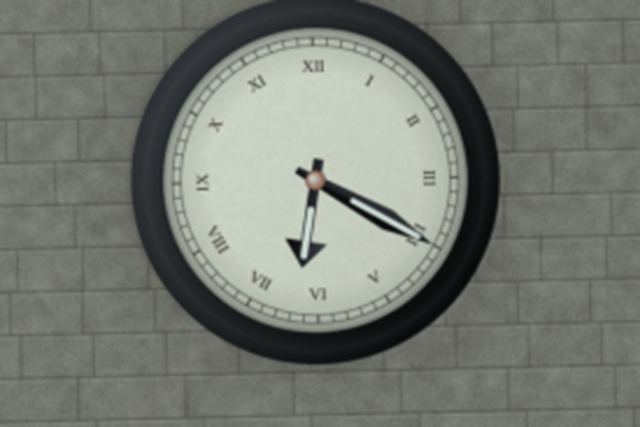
6:20
